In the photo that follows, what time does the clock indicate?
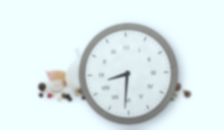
8:31
